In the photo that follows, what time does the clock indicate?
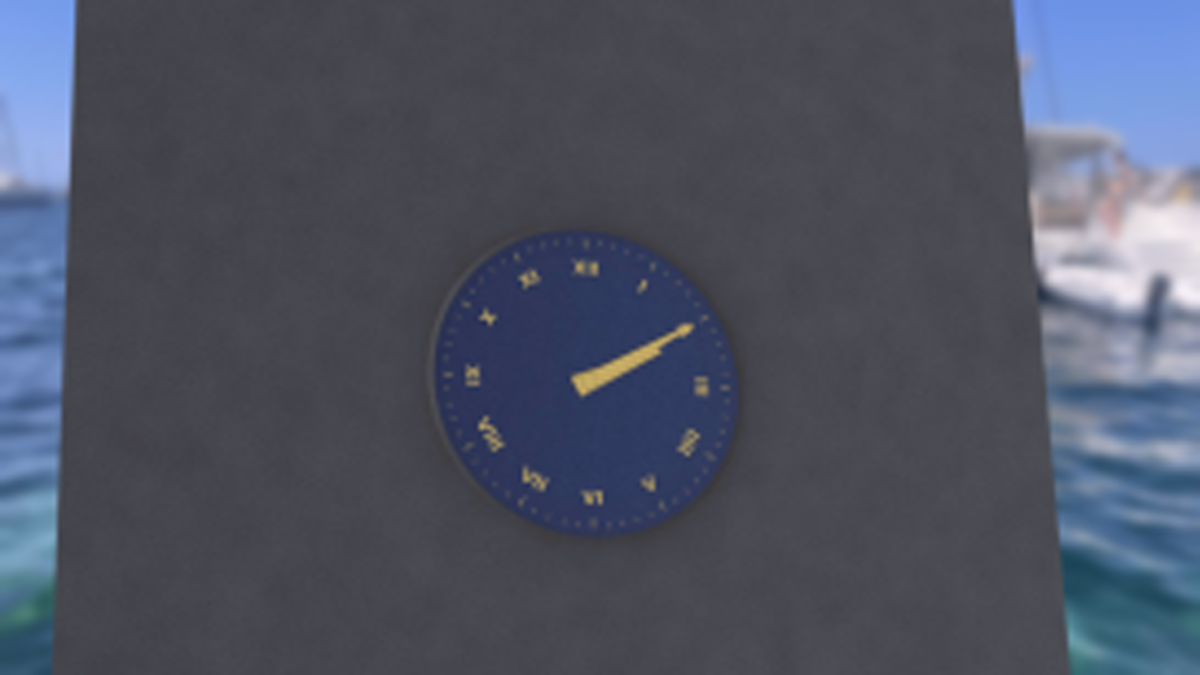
2:10
